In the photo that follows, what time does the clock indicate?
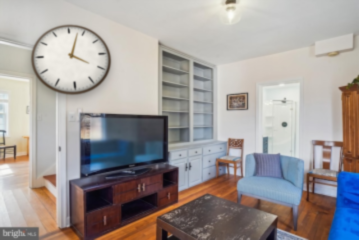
4:03
